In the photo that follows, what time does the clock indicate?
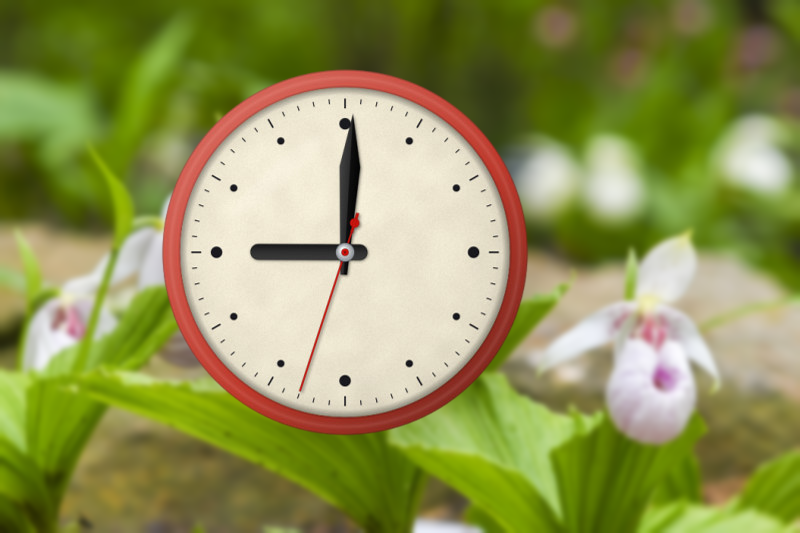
9:00:33
